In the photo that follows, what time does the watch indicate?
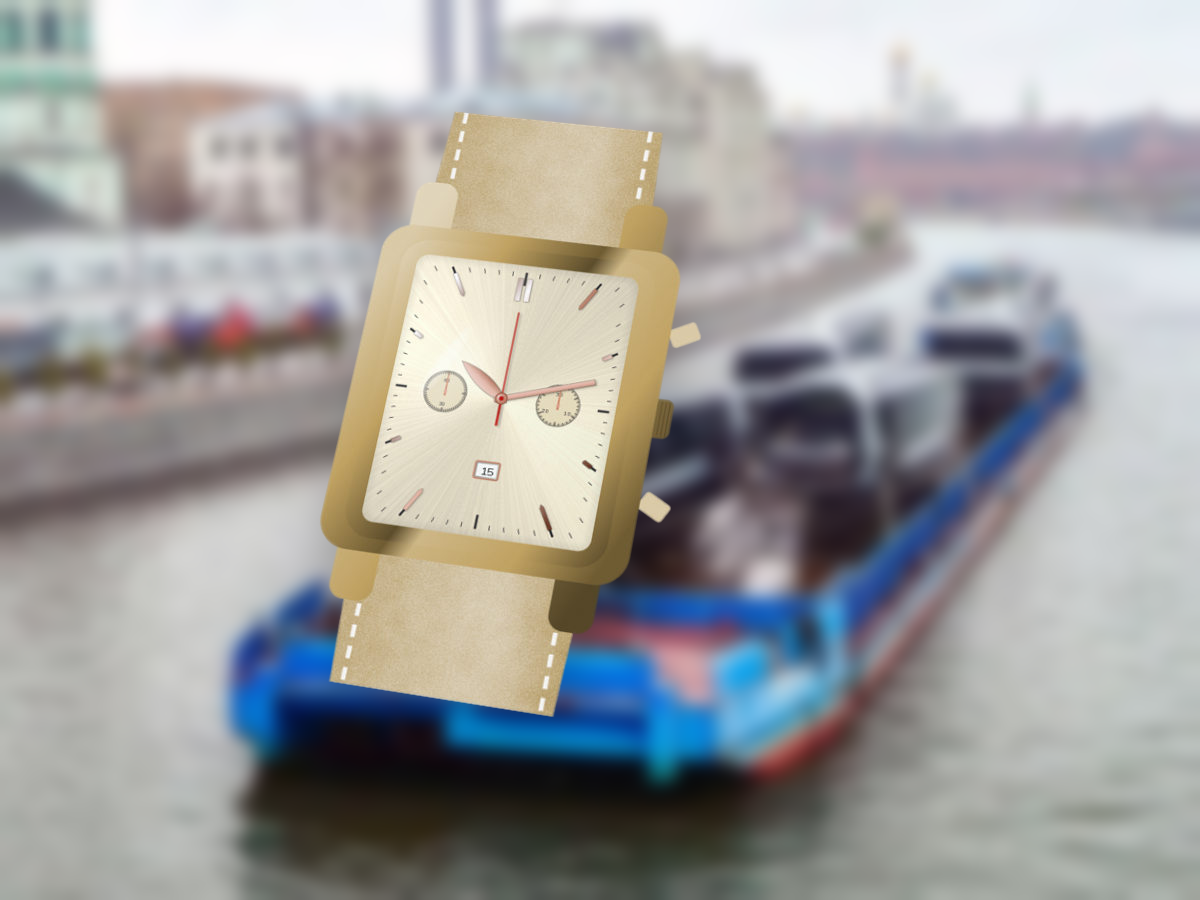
10:12
